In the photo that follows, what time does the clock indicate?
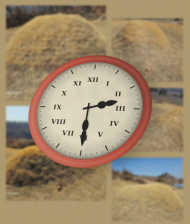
2:30
